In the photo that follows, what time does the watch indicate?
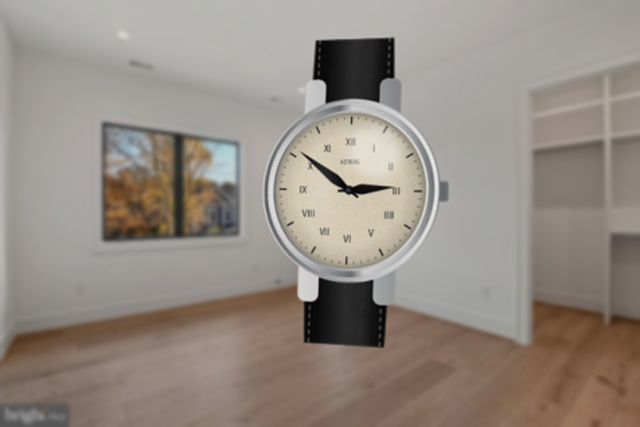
2:51
